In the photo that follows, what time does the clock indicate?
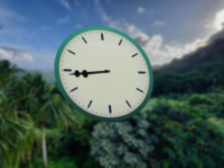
8:44
